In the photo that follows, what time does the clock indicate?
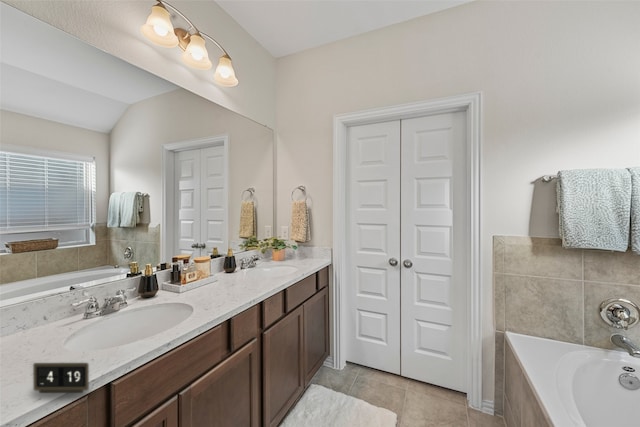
4:19
